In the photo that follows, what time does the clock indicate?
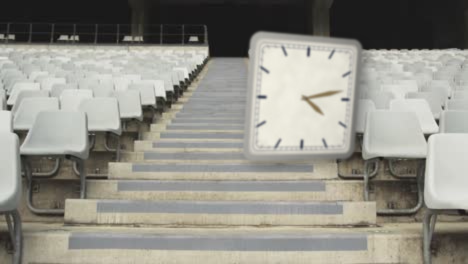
4:13
